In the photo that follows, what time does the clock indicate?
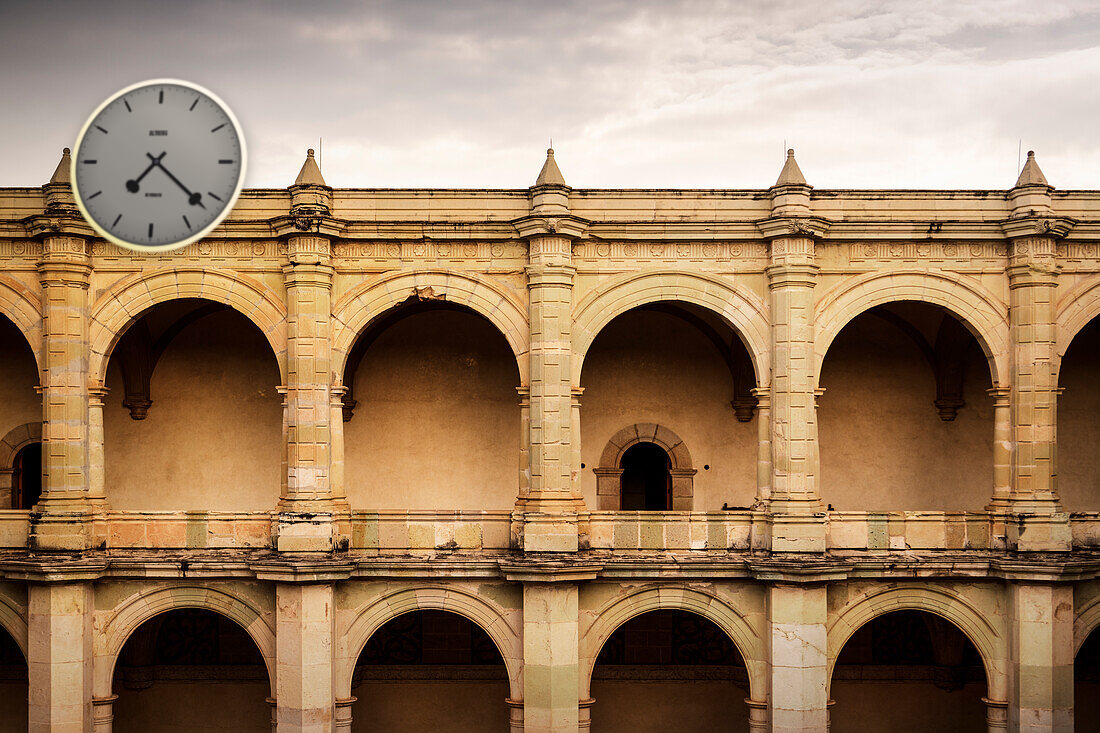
7:22
